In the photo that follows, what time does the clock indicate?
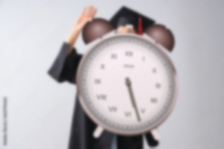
5:27
